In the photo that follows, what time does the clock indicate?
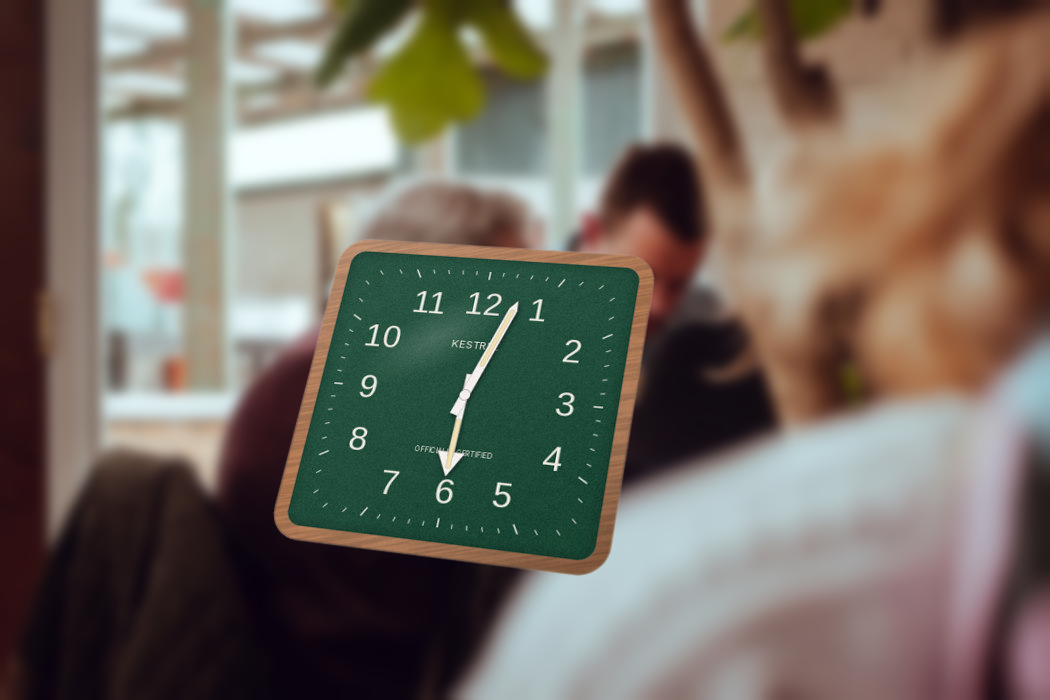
6:03
